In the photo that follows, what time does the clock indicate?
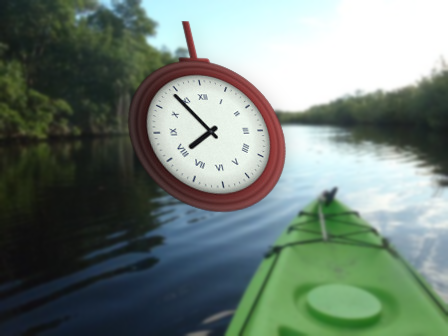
7:54
